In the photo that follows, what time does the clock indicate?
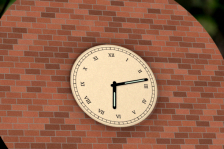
6:13
